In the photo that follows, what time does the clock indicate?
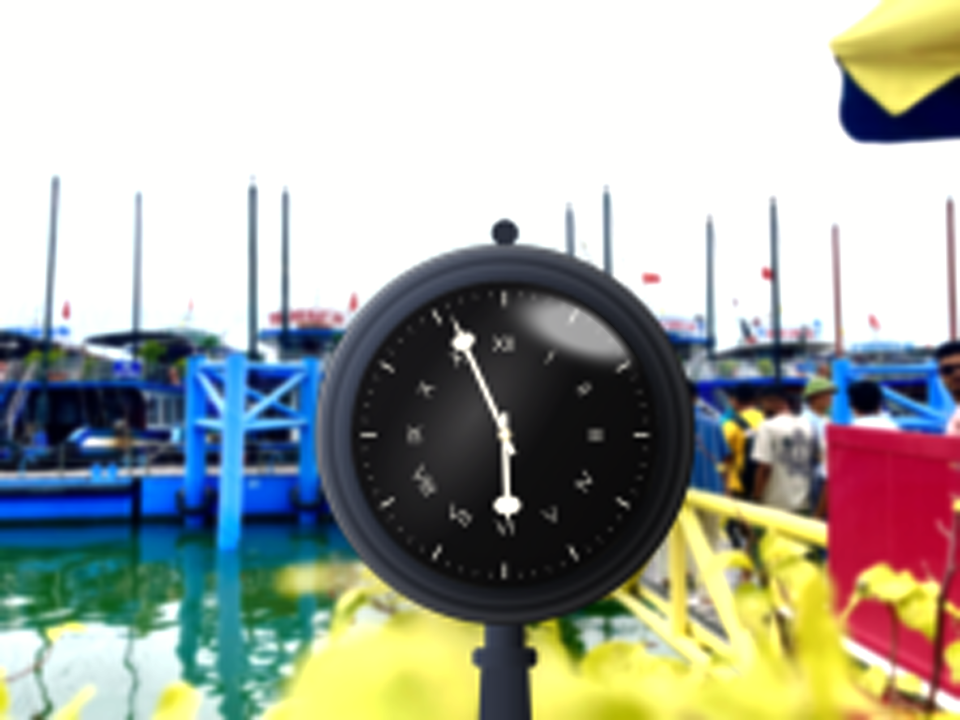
5:56
